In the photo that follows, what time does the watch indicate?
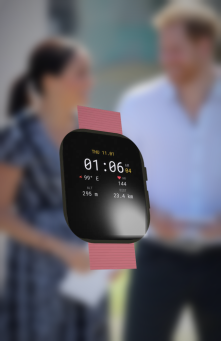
1:06
